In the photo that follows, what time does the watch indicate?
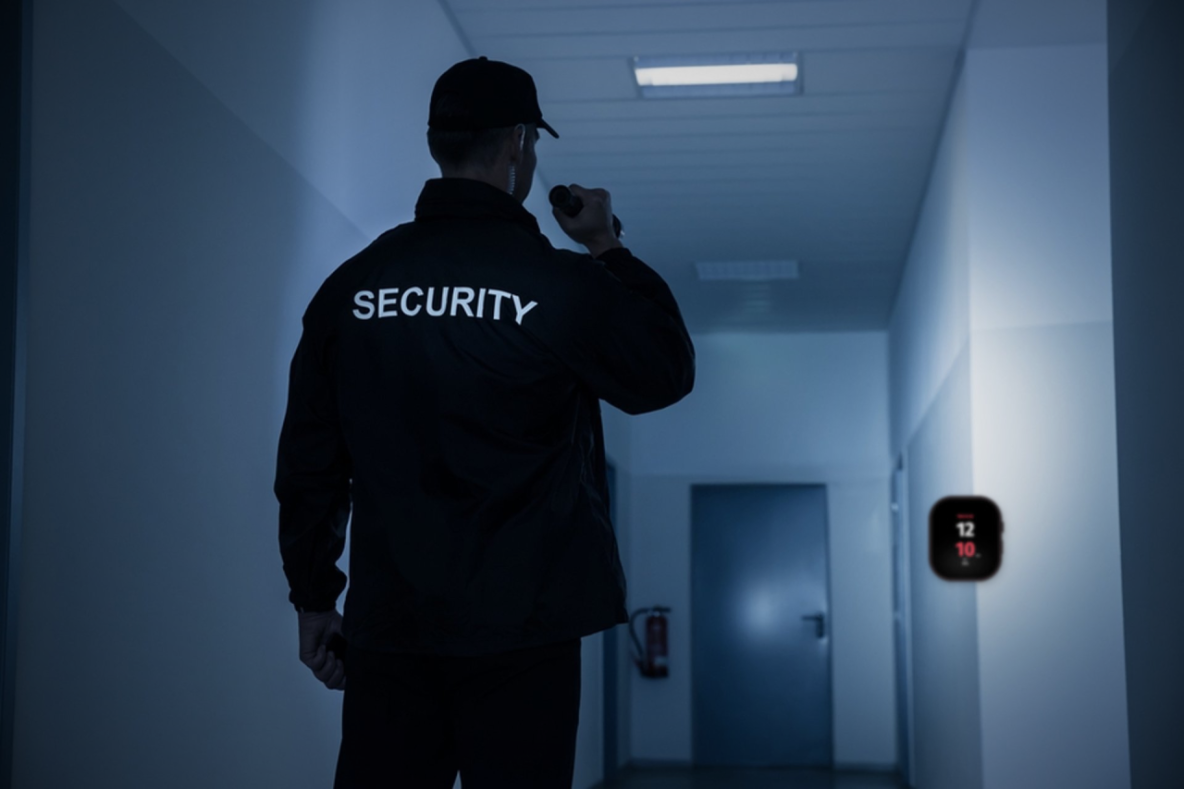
12:10
